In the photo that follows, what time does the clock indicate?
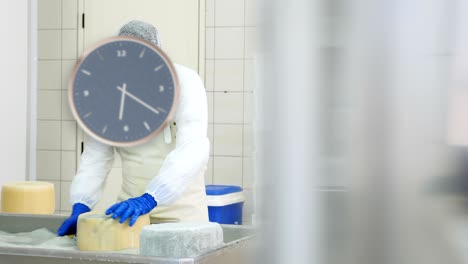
6:21
